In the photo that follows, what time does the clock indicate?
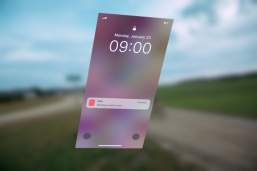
9:00
